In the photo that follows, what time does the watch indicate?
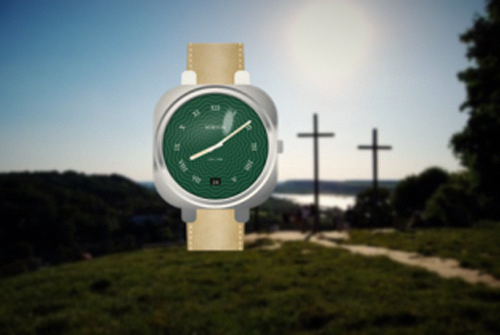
8:09
